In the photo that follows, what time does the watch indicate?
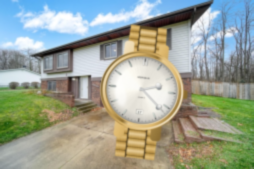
2:22
